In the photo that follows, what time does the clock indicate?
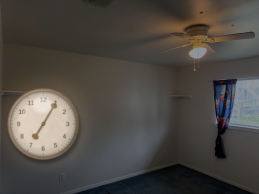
7:05
